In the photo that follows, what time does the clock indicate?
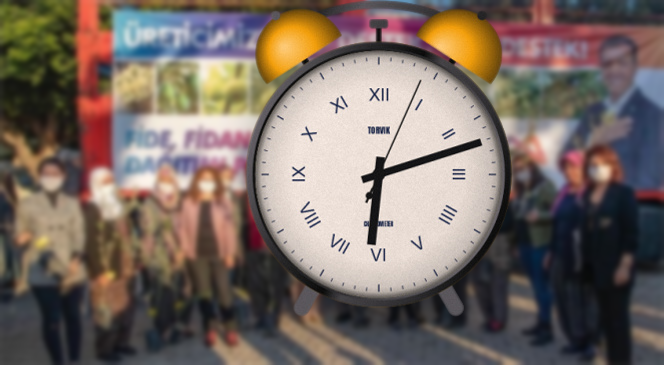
6:12:04
